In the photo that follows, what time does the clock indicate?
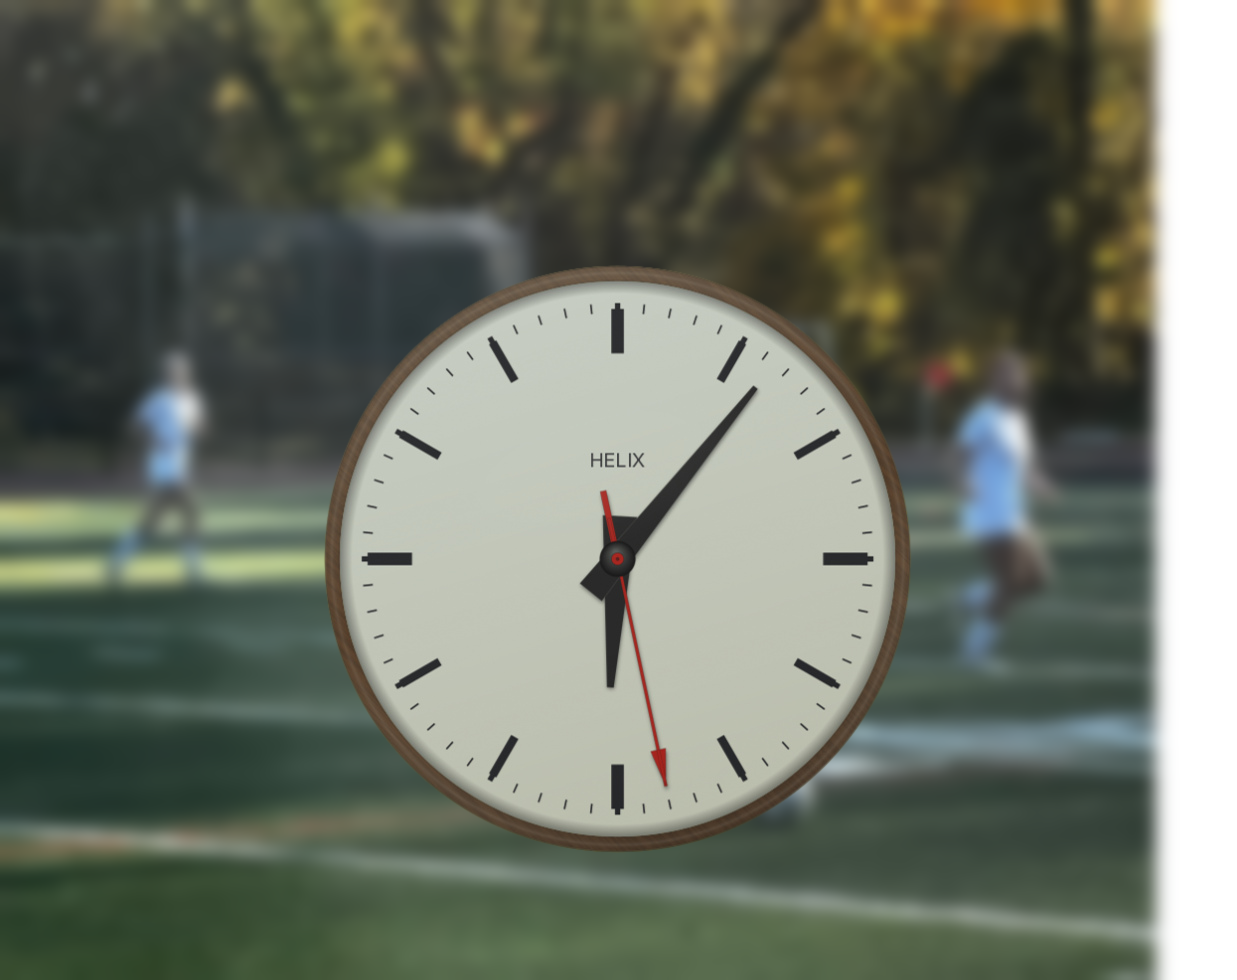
6:06:28
